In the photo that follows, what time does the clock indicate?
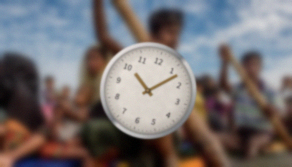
10:07
